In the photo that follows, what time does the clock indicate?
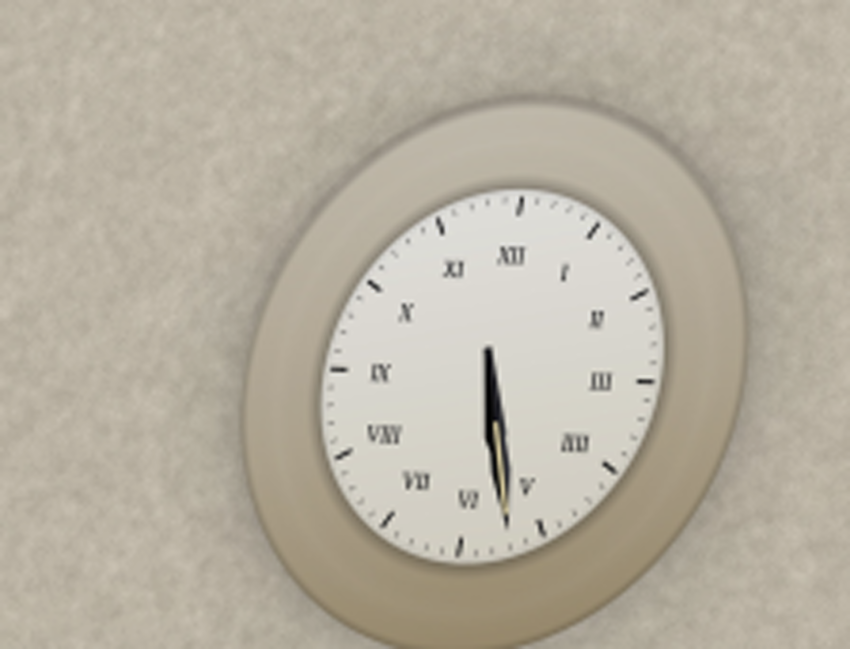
5:27
